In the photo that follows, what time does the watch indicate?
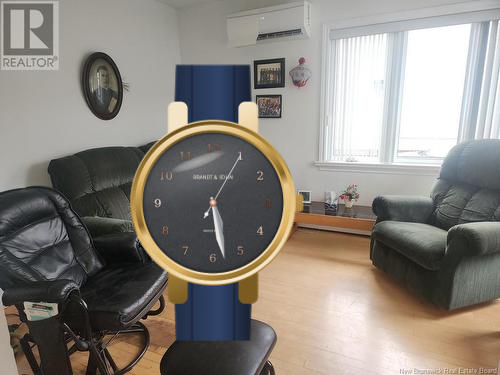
5:28:05
